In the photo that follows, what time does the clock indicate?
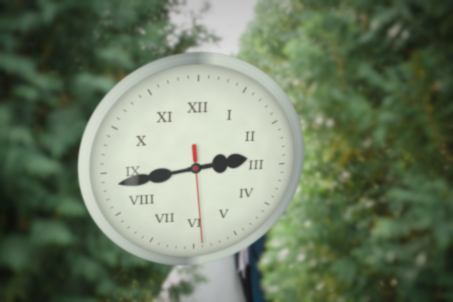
2:43:29
